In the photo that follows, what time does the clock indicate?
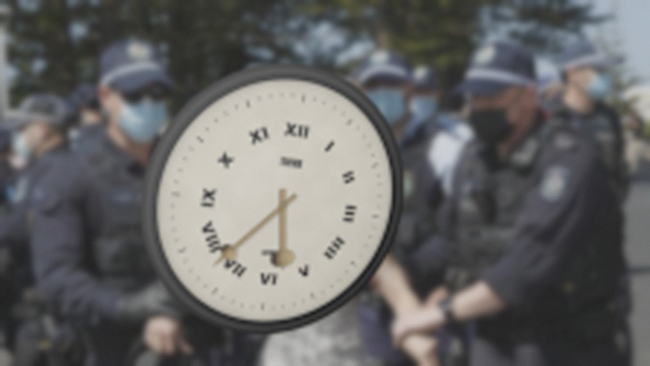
5:37
